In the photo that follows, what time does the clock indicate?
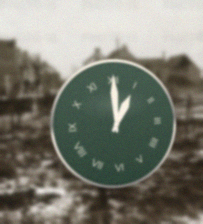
1:00
